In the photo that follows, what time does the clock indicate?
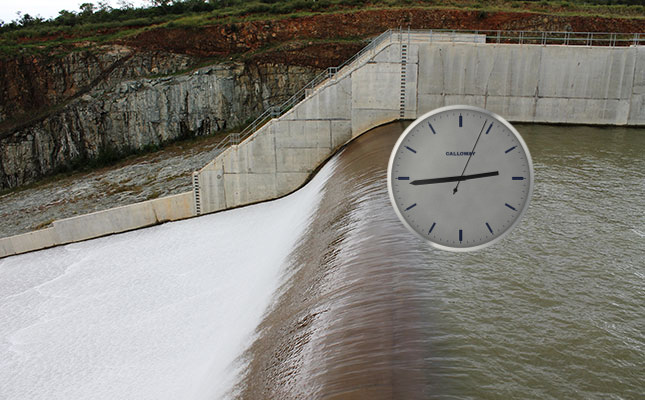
2:44:04
